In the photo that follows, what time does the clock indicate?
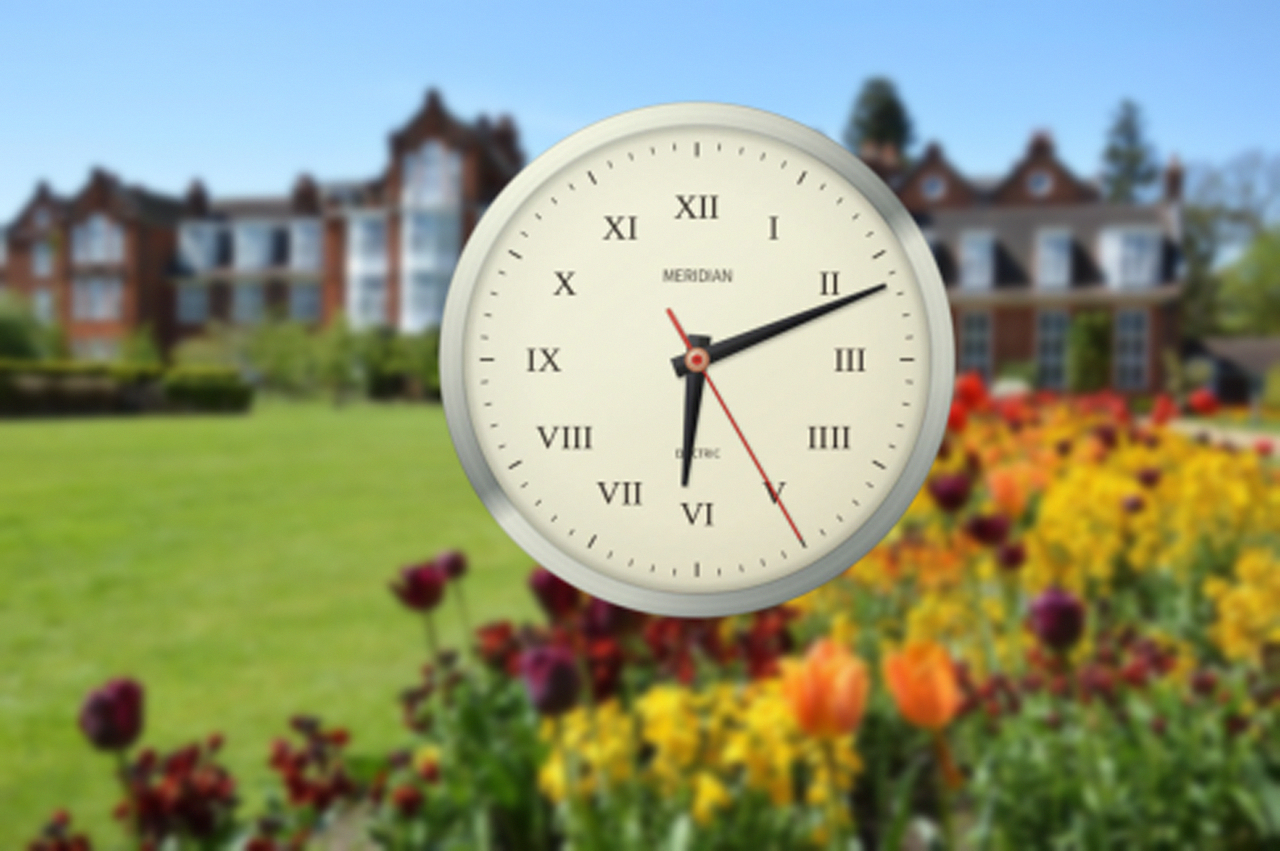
6:11:25
